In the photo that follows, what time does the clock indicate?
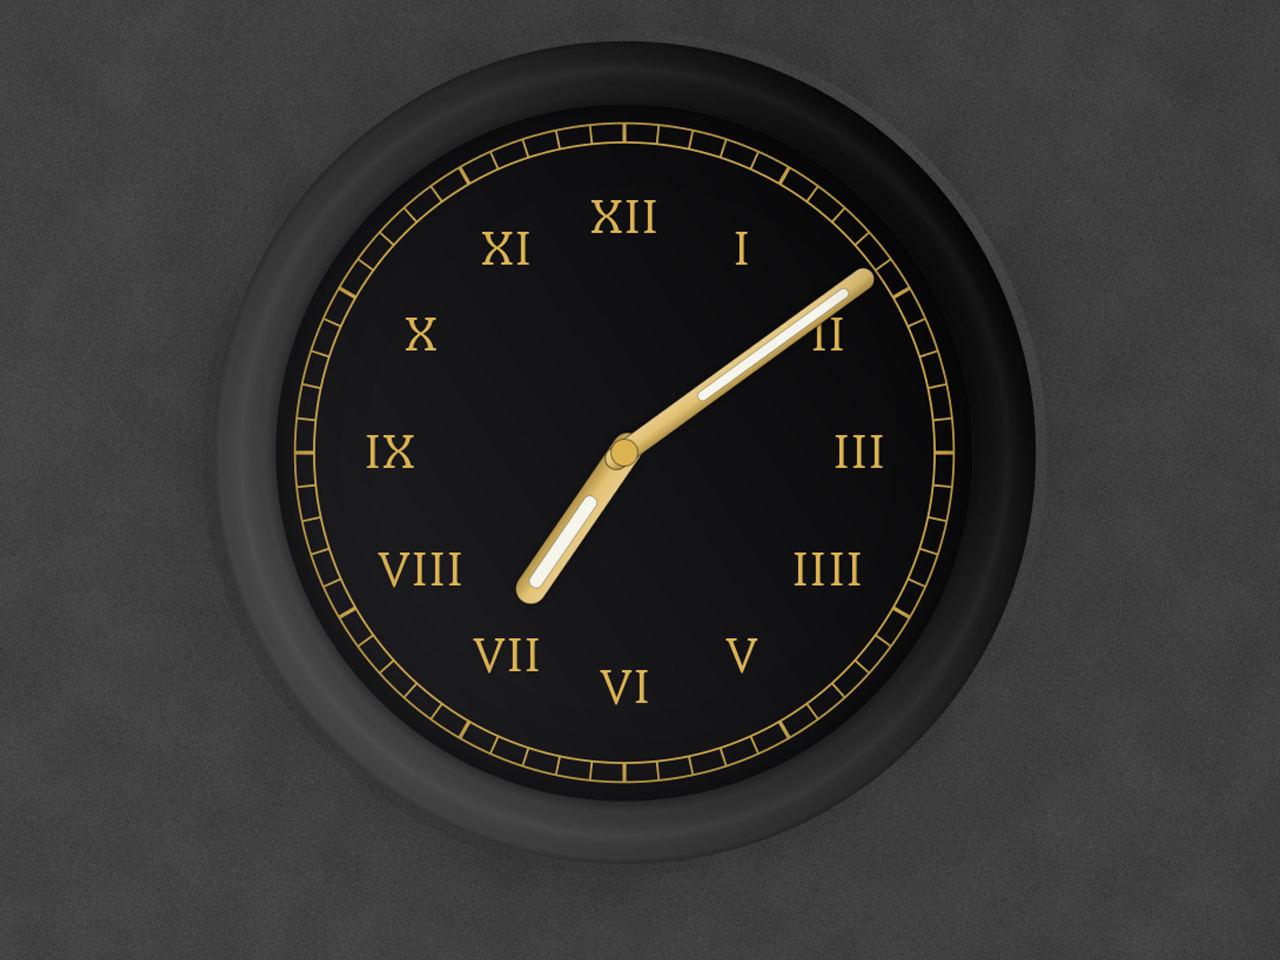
7:09
